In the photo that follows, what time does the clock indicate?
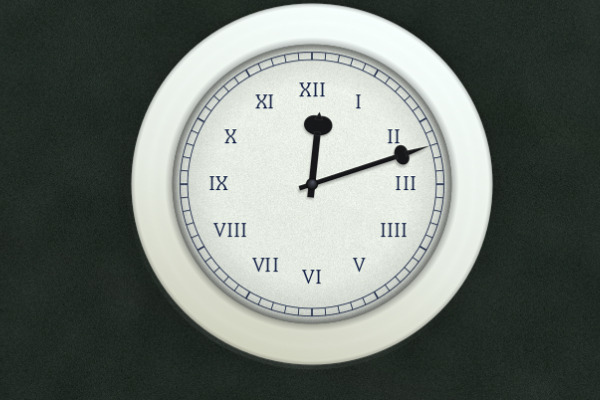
12:12
